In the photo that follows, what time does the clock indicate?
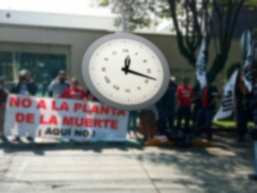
12:18
